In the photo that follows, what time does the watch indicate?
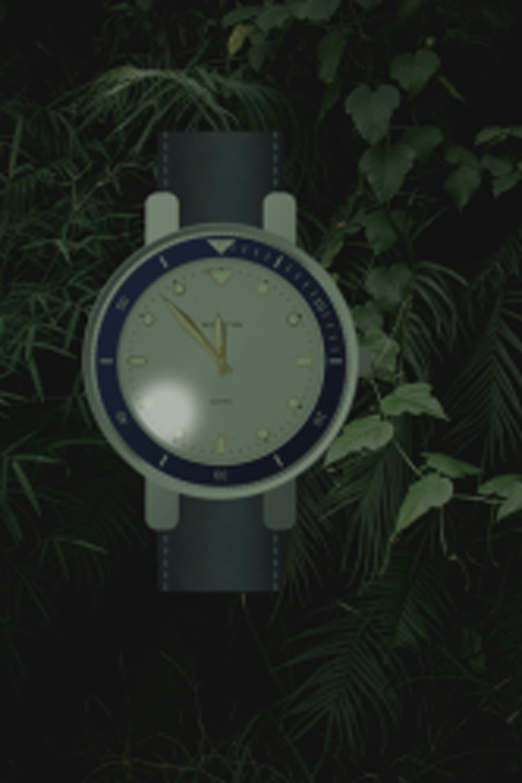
11:53
